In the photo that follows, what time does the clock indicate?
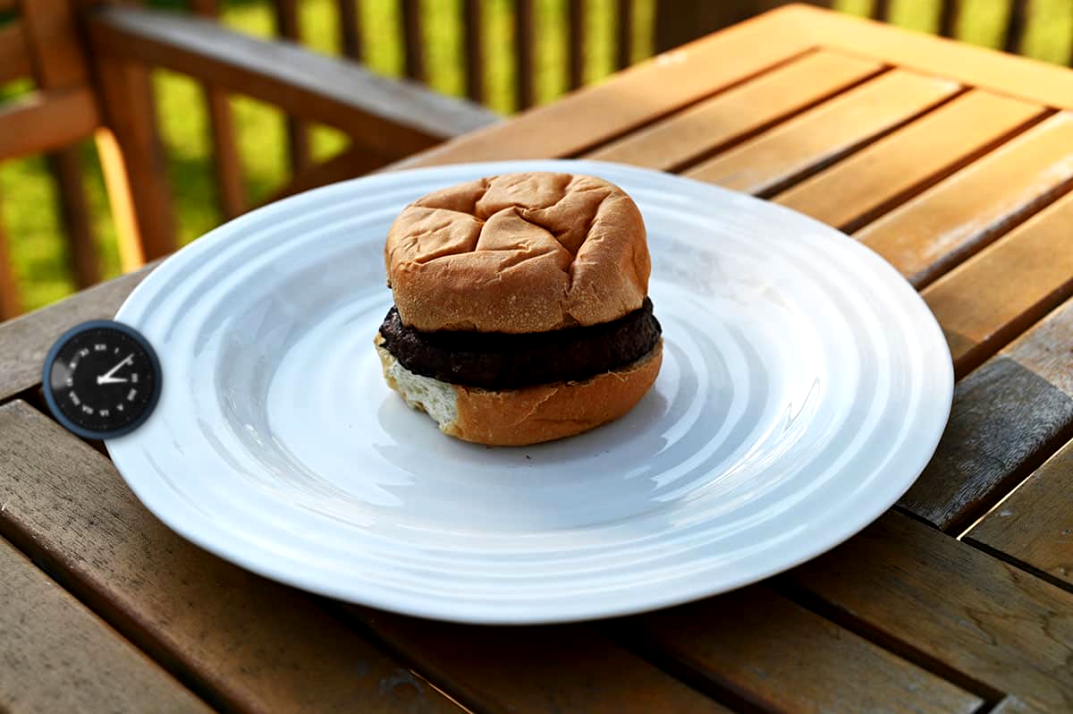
3:09
